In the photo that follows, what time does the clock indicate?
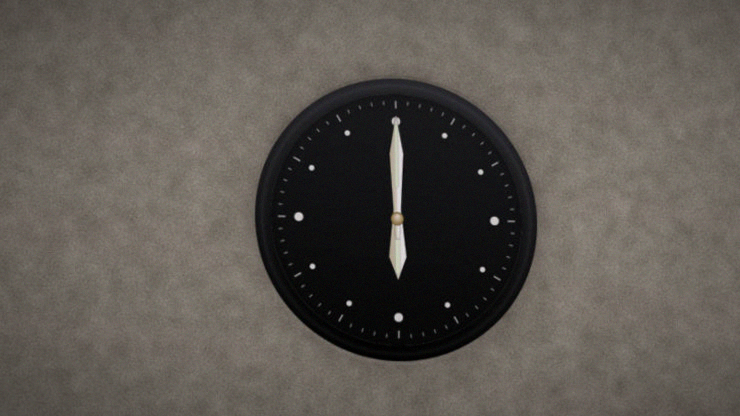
6:00
